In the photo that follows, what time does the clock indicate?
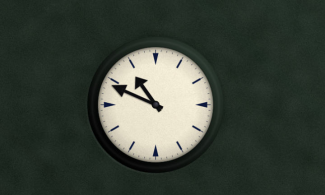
10:49
